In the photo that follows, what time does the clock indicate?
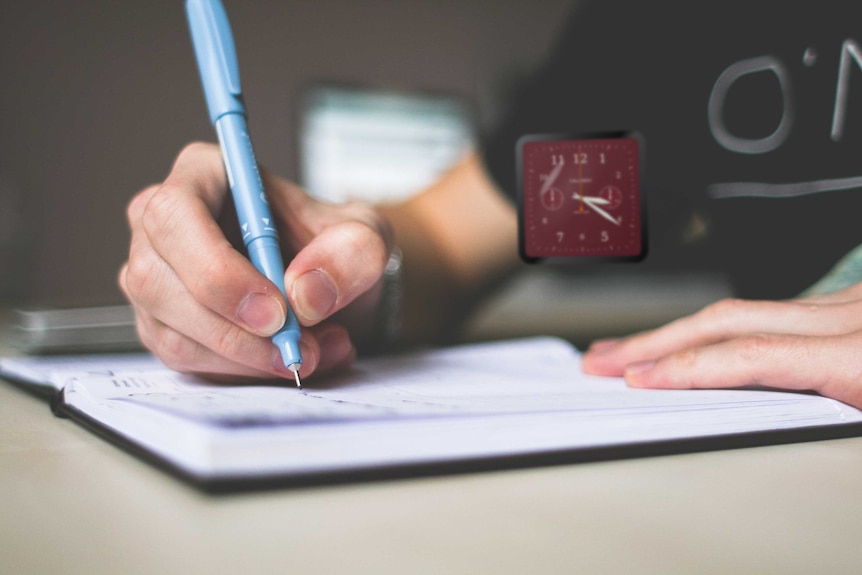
3:21
